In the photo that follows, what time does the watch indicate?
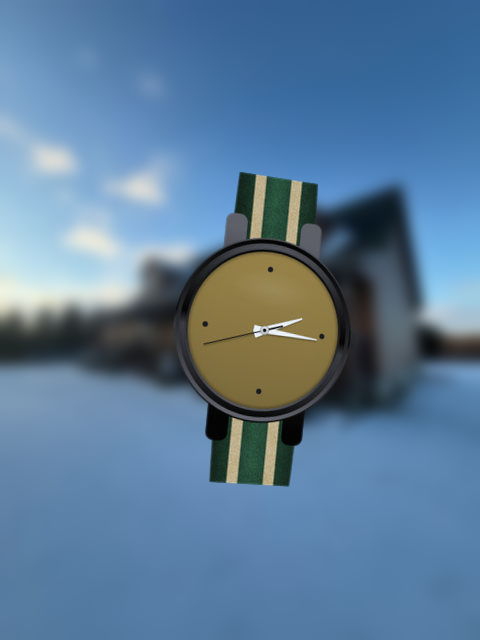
2:15:42
